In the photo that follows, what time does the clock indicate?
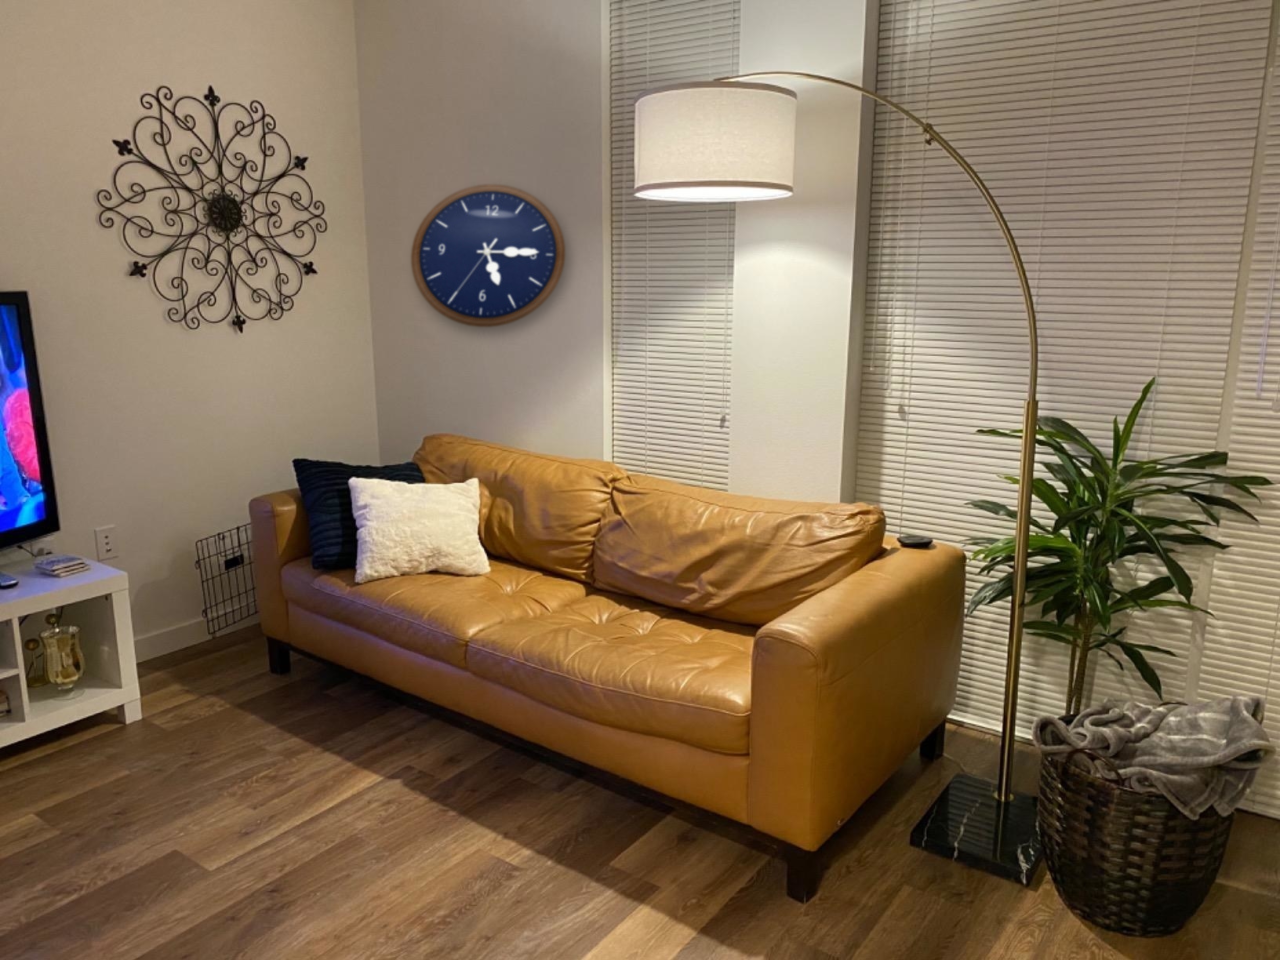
5:14:35
